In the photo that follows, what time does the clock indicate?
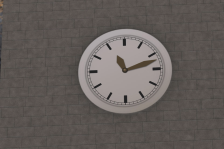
11:12
